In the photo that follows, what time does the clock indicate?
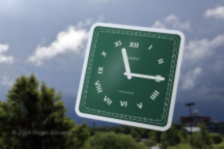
11:15
